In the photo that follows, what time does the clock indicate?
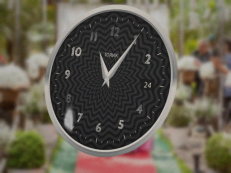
11:05
